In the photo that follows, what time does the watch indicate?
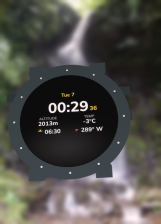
0:29
